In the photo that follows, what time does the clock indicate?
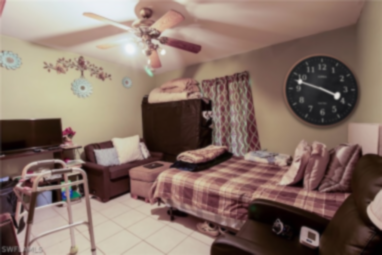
3:48
